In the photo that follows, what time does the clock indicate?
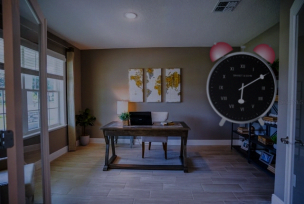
6:10
